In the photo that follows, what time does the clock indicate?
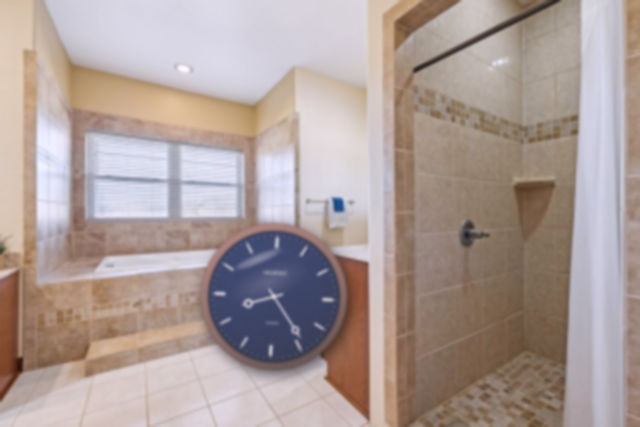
8:24
